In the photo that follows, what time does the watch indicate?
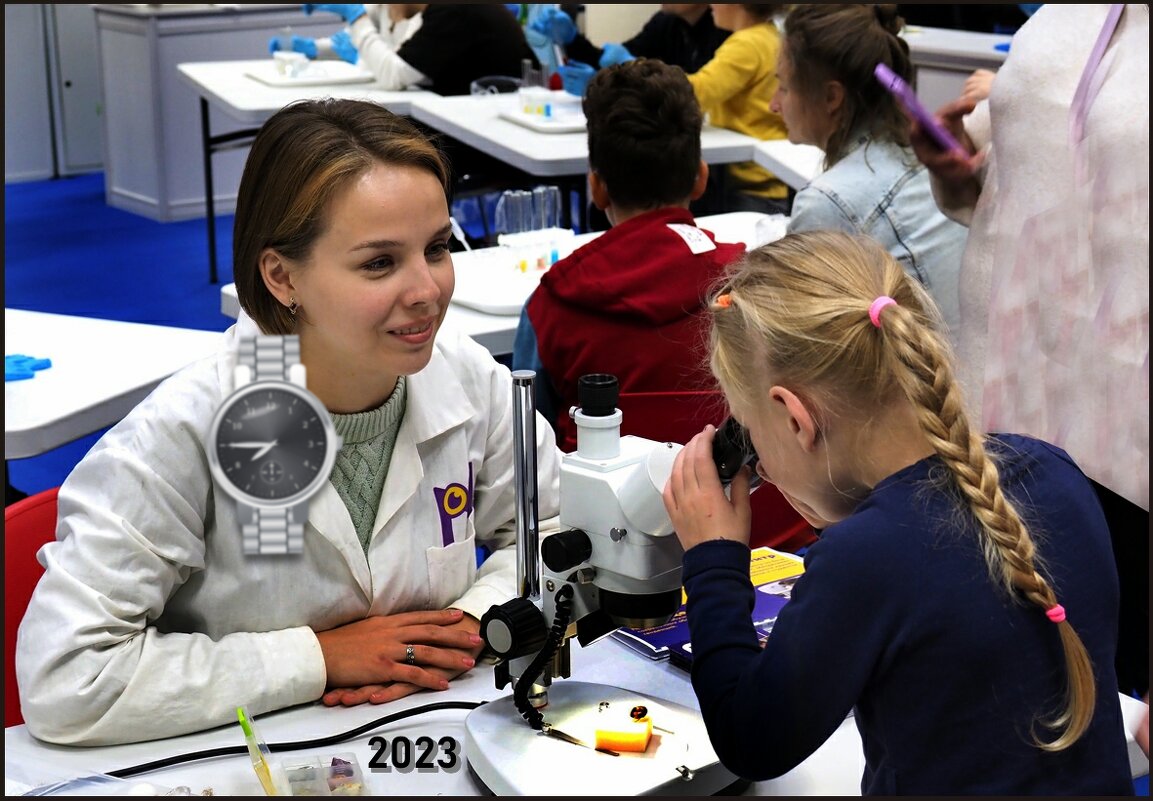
7:45
